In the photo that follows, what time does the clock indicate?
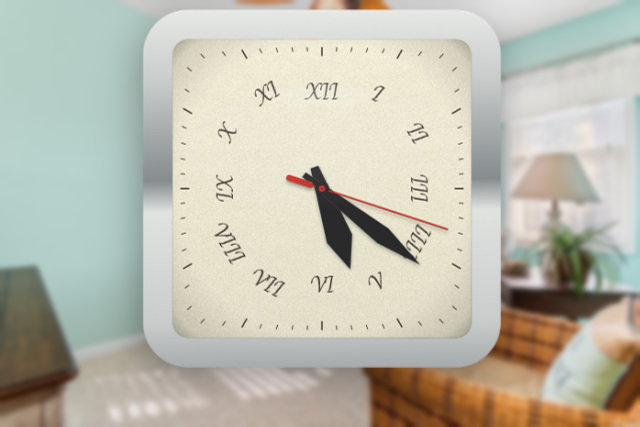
5:21:18
